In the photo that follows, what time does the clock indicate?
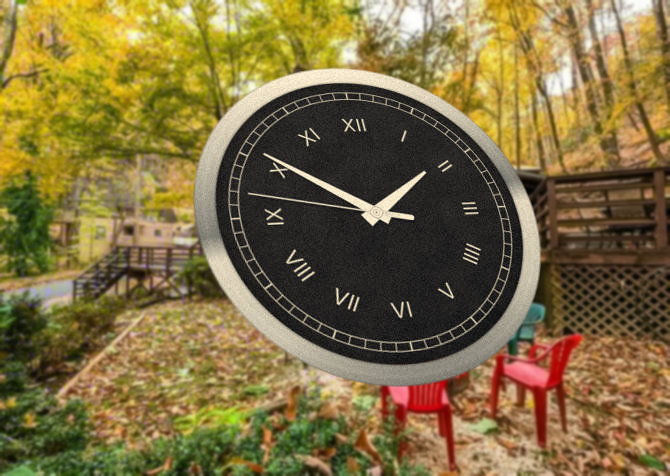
1:50:47
